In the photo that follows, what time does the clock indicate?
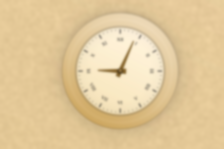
9:04
